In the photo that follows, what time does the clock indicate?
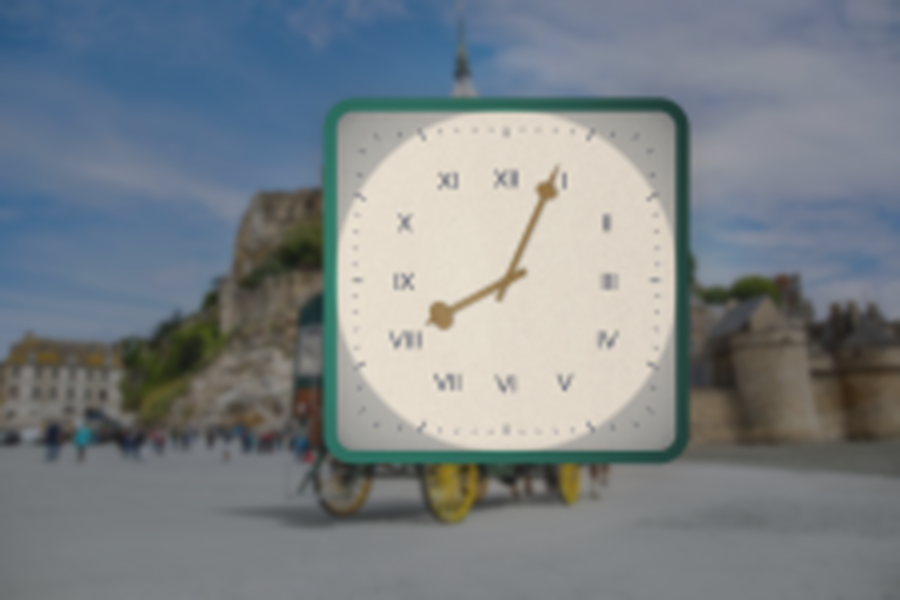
8:04
